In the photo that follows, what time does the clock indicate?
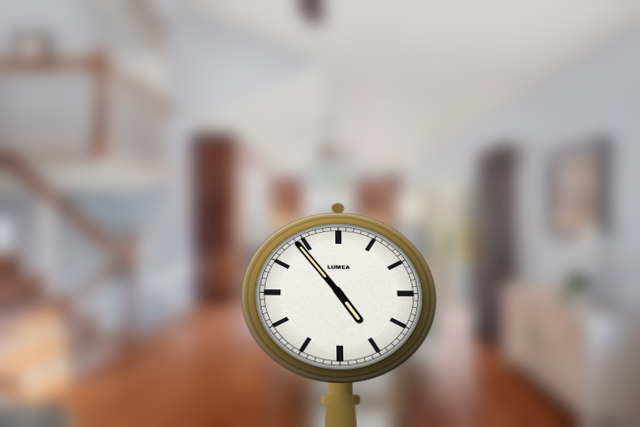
4:54
